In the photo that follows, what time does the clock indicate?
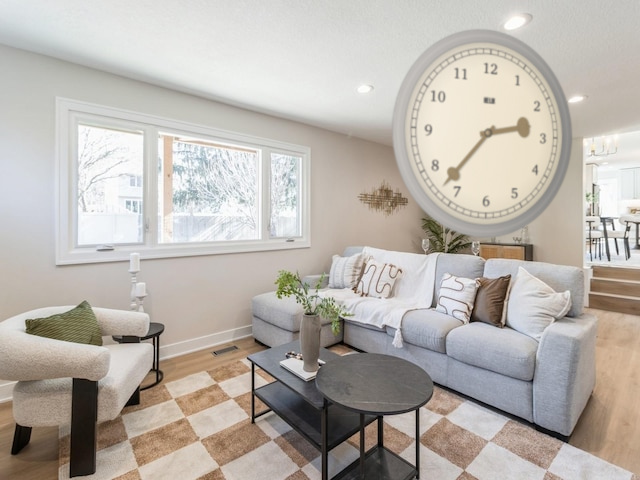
2:37
